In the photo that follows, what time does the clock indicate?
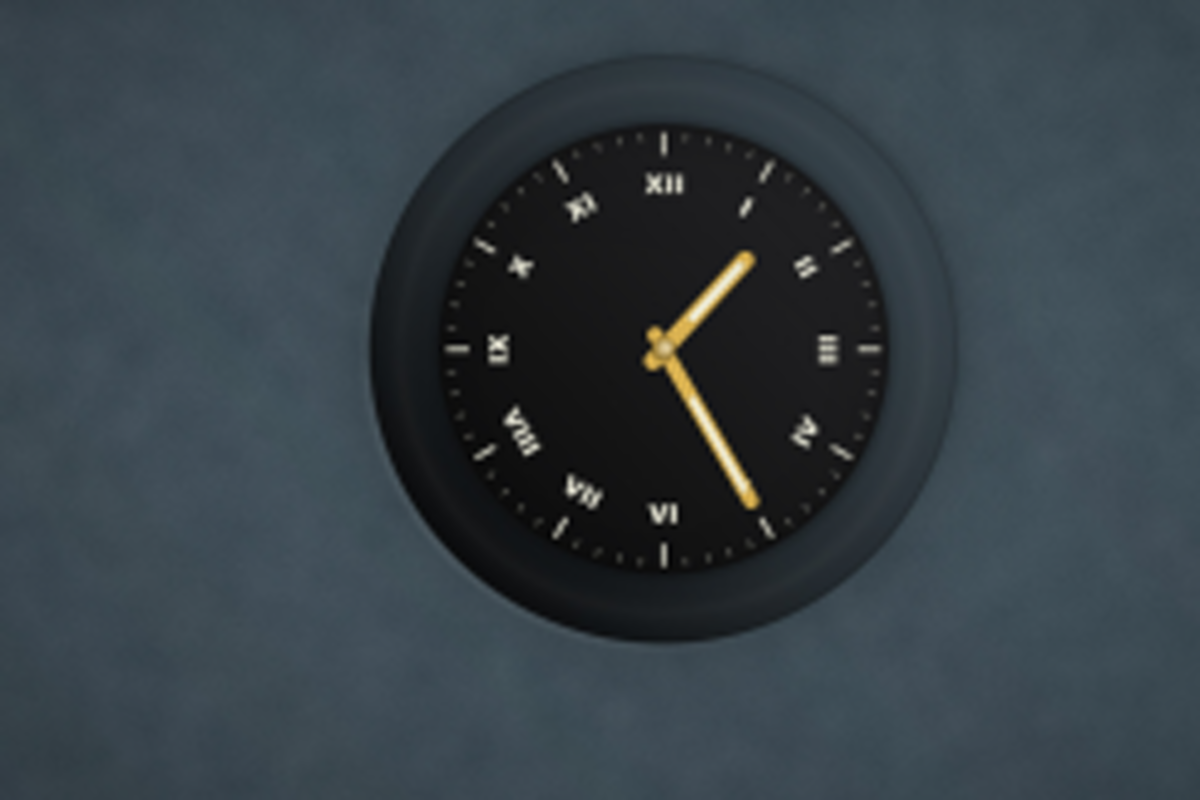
1:25
